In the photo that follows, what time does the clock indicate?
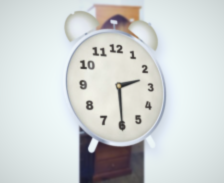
2:30
